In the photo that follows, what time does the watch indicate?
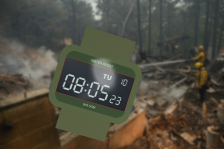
8:05:23
